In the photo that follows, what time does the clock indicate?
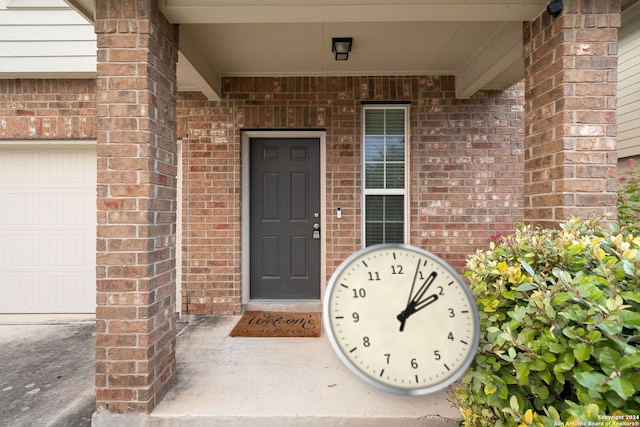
2:07:04
